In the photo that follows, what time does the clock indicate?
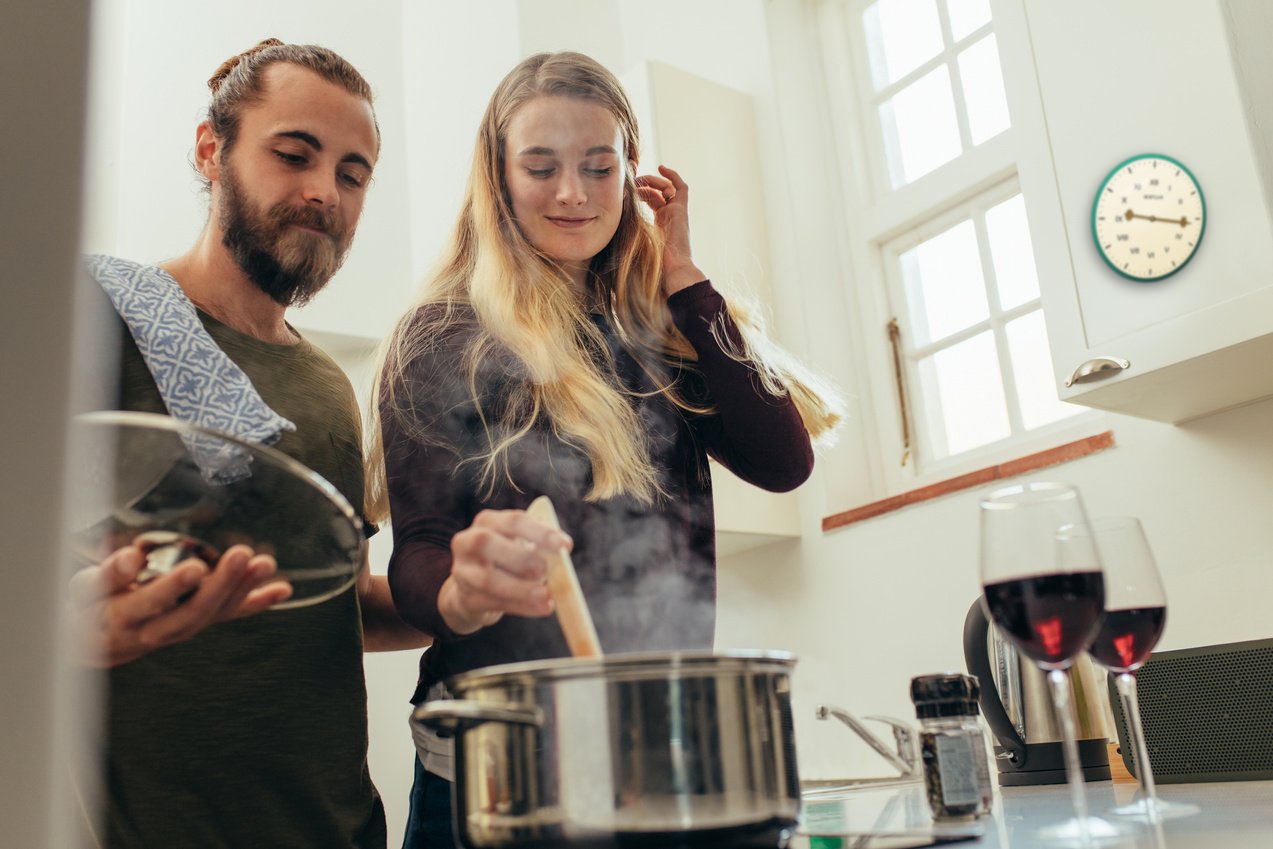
9:16
